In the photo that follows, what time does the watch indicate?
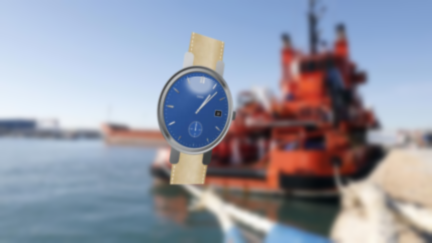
1:07
